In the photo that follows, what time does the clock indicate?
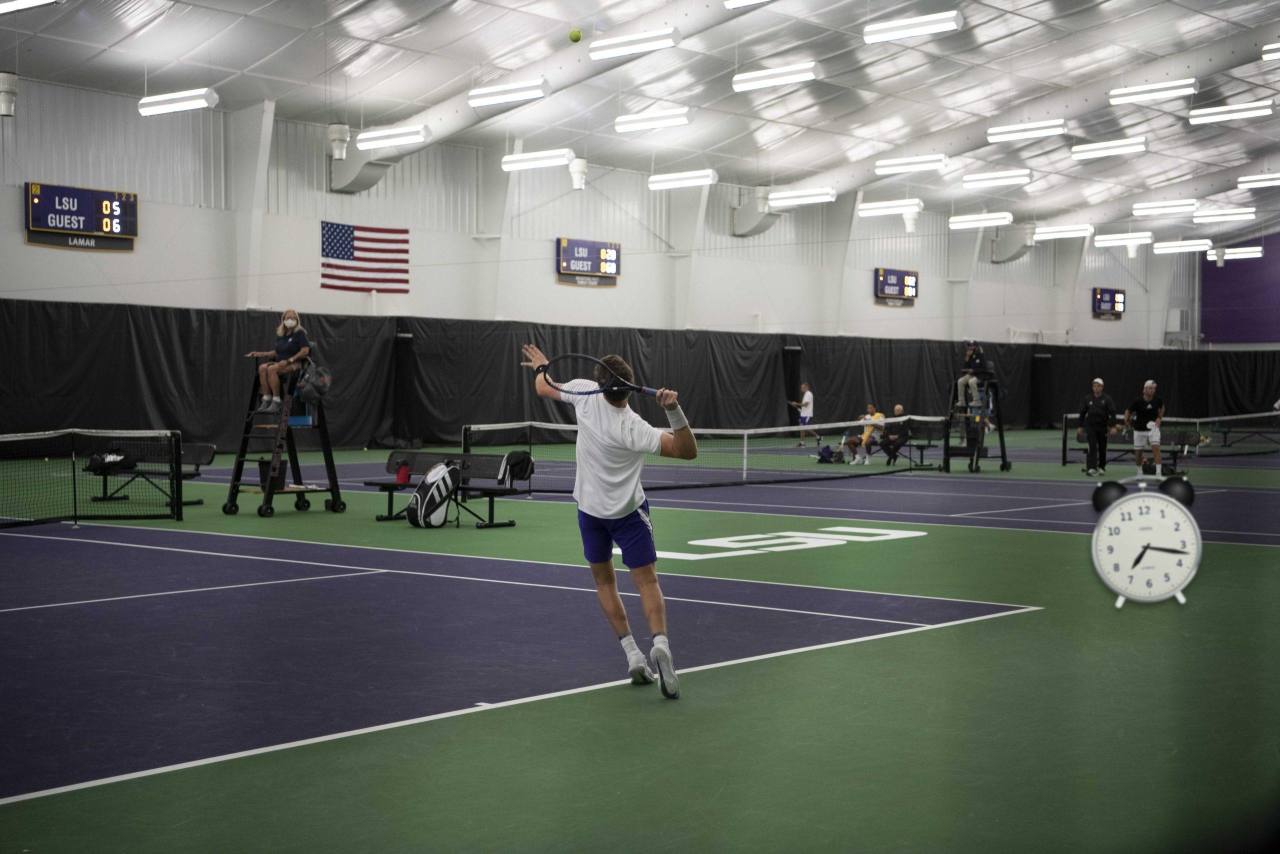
7:17
